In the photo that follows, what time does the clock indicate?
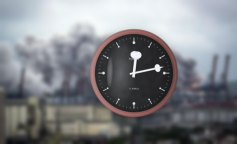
12:13
